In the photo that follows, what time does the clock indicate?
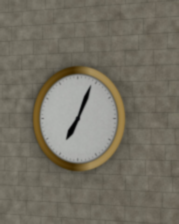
7:04
